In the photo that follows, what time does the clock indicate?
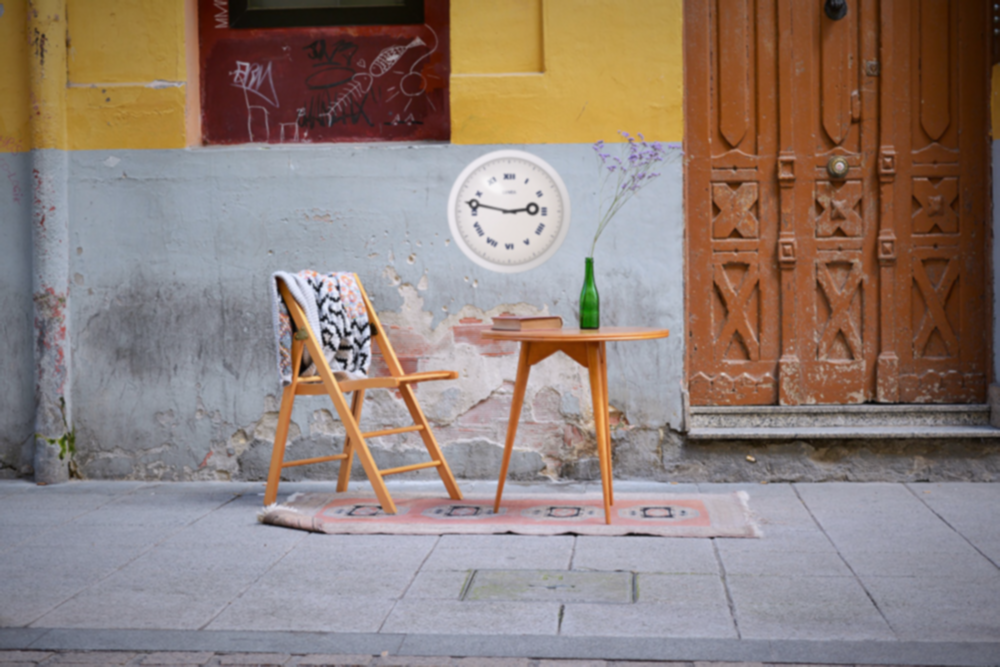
2:47
